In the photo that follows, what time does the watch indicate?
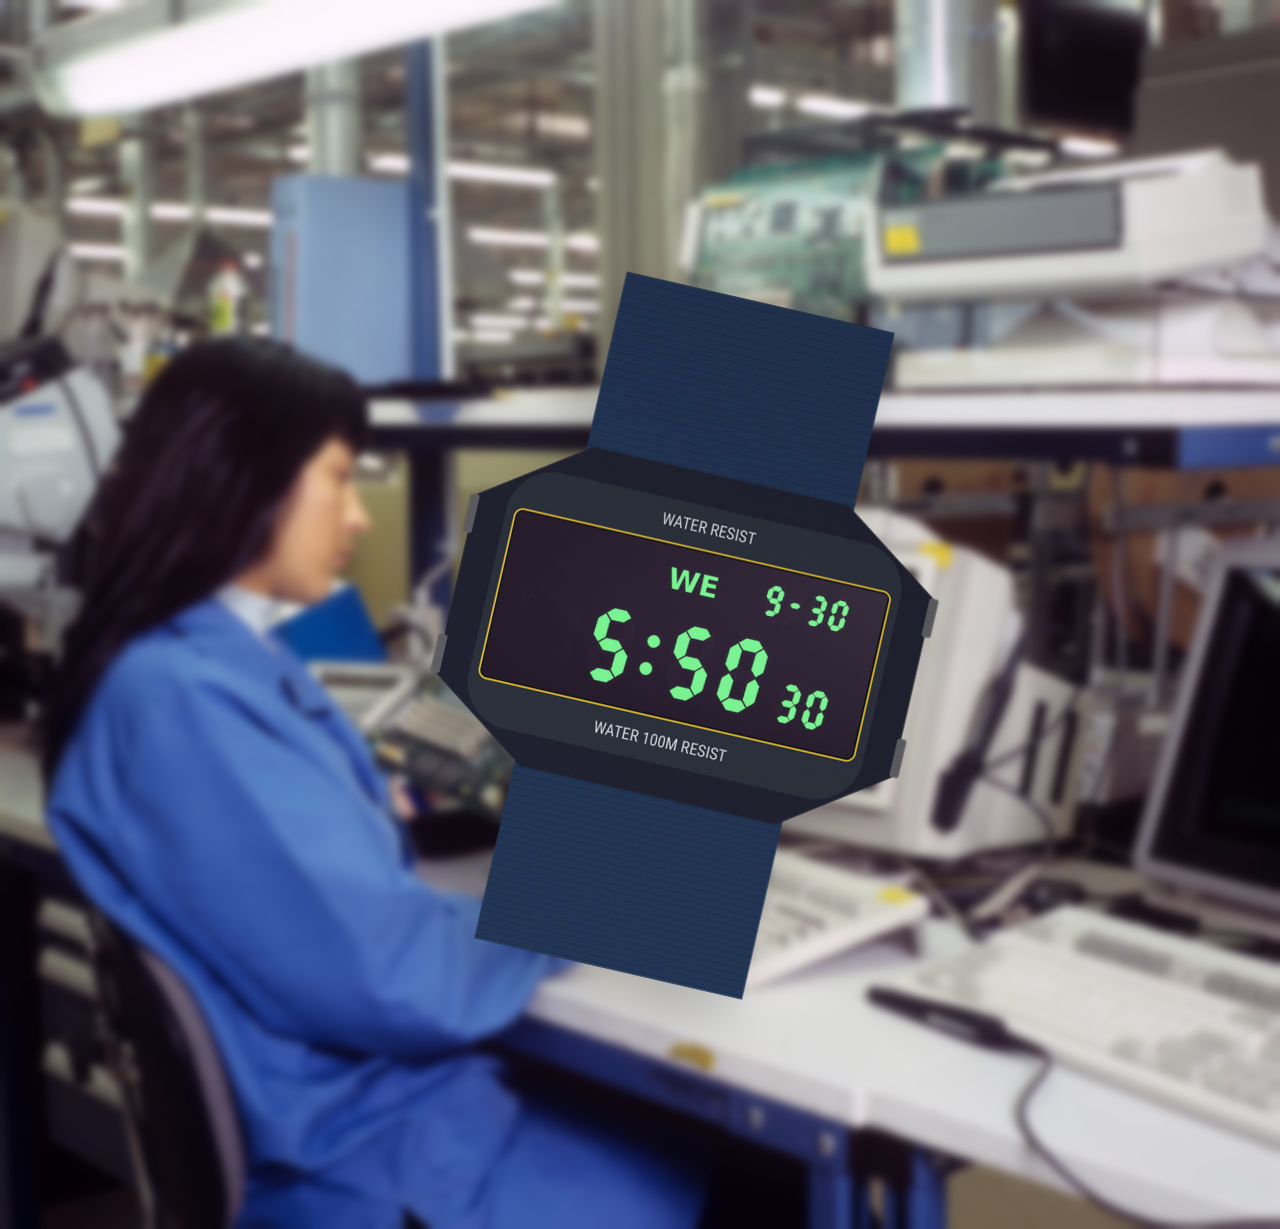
5:50:30
